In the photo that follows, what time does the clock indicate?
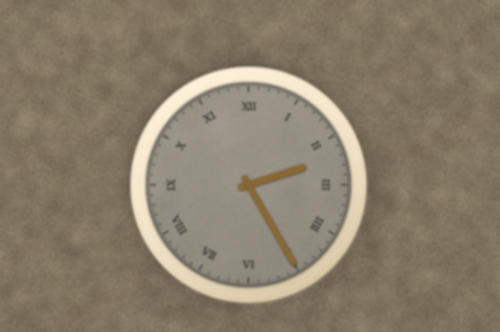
2:25
